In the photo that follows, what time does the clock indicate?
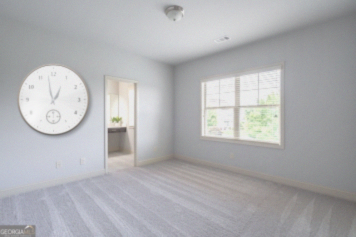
12:58
